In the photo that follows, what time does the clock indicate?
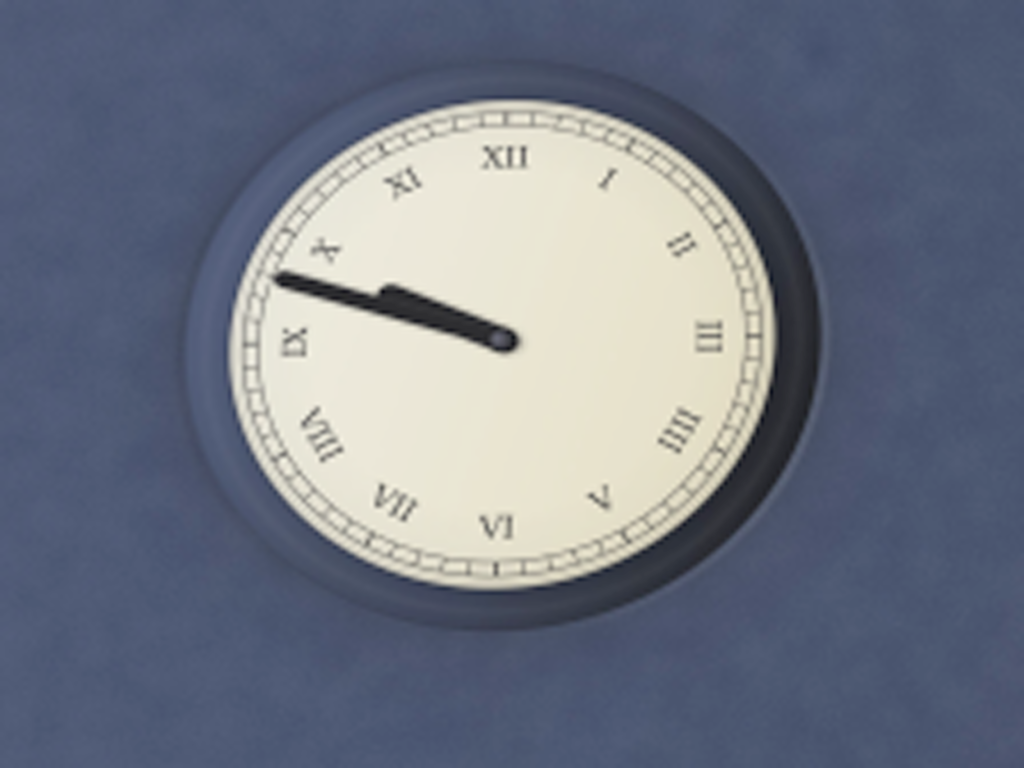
9:48
